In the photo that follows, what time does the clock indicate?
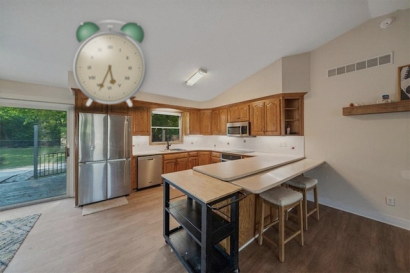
5:34
